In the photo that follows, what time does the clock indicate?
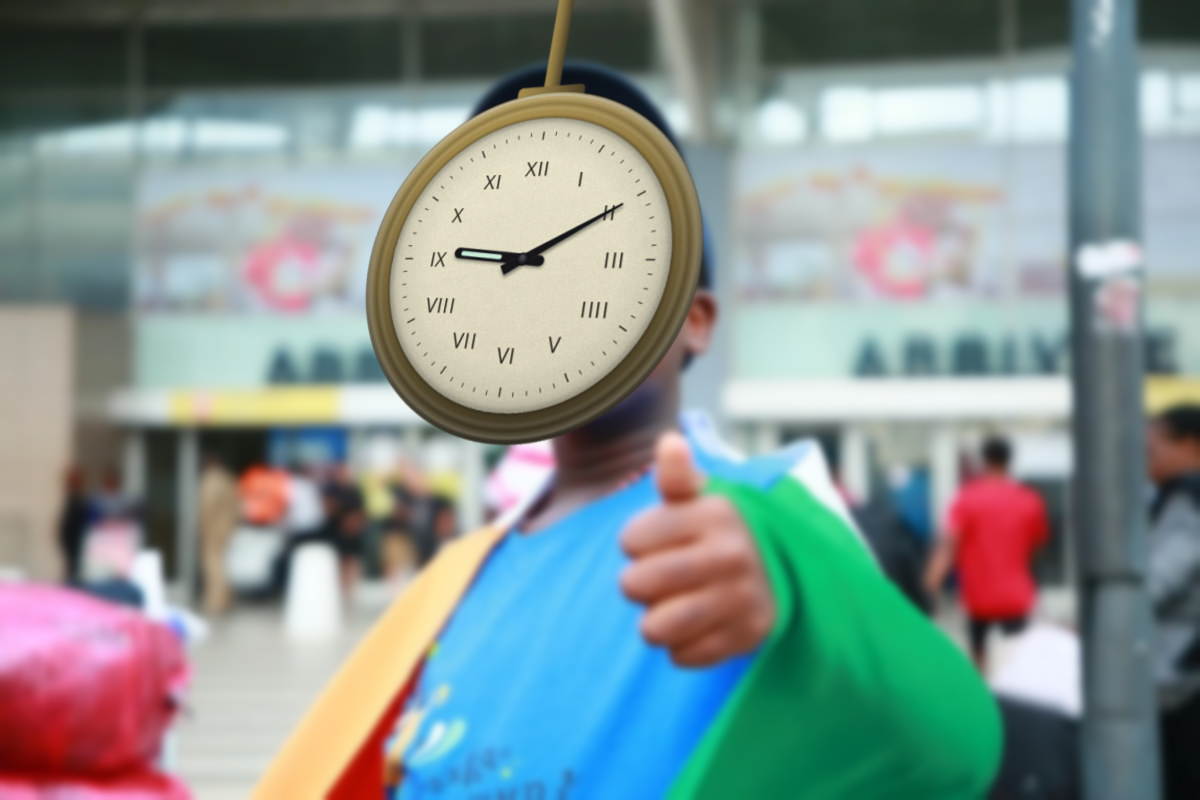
9:10
